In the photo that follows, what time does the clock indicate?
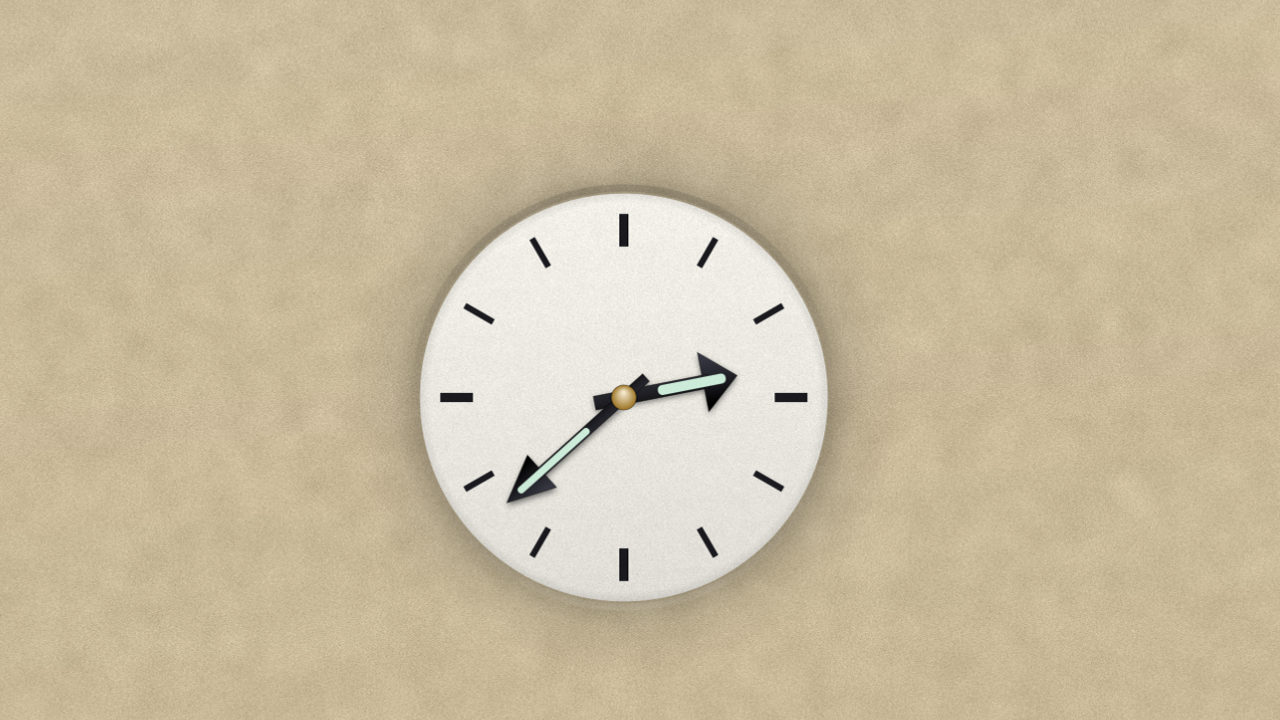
2:38
